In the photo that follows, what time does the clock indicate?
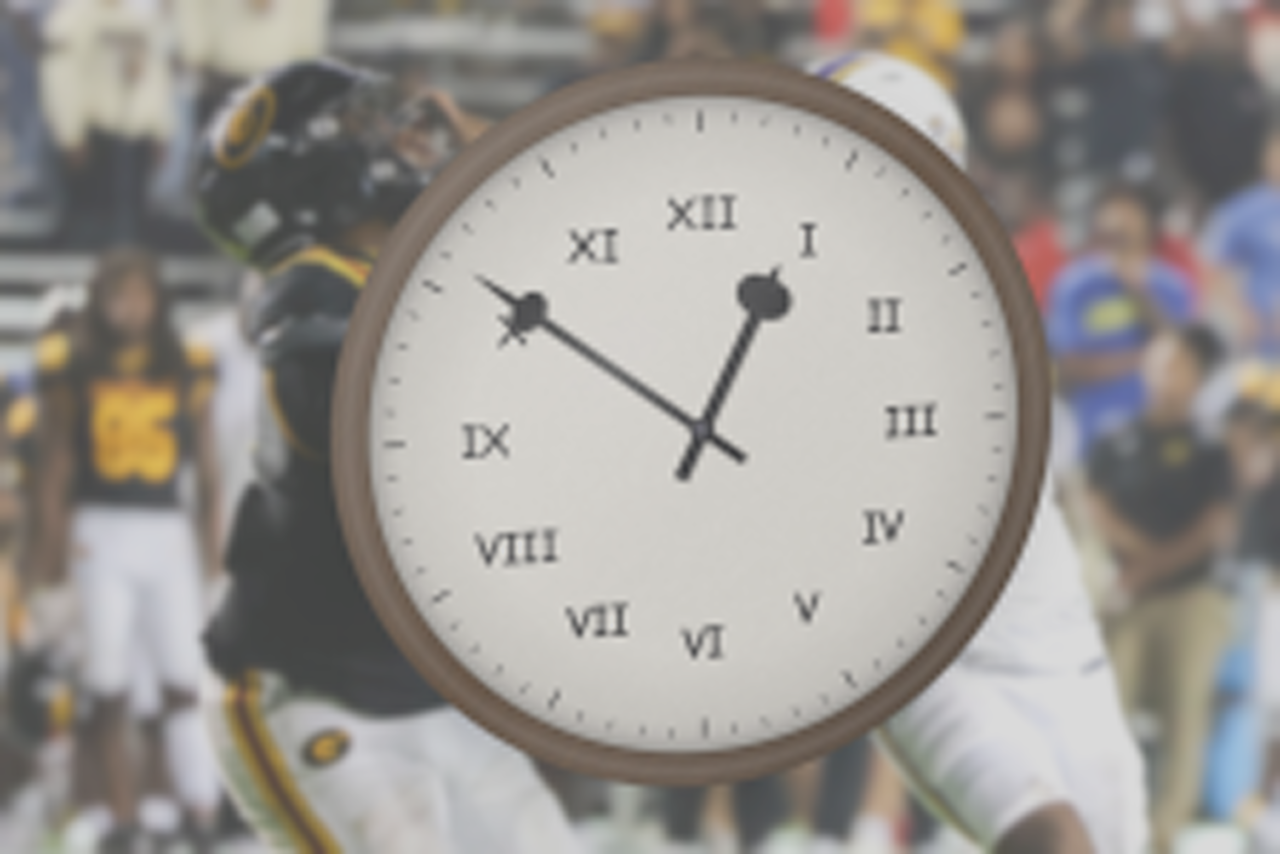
12:51
